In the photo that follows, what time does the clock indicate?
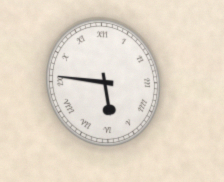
5:46
